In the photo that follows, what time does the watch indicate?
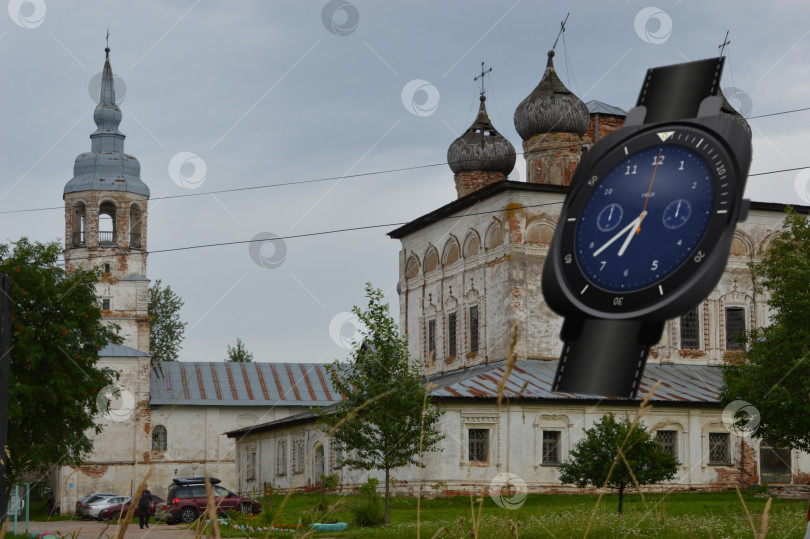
6:38
